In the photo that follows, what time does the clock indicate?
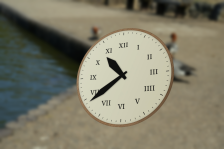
10:39
